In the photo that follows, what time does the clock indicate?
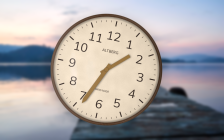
1:34
